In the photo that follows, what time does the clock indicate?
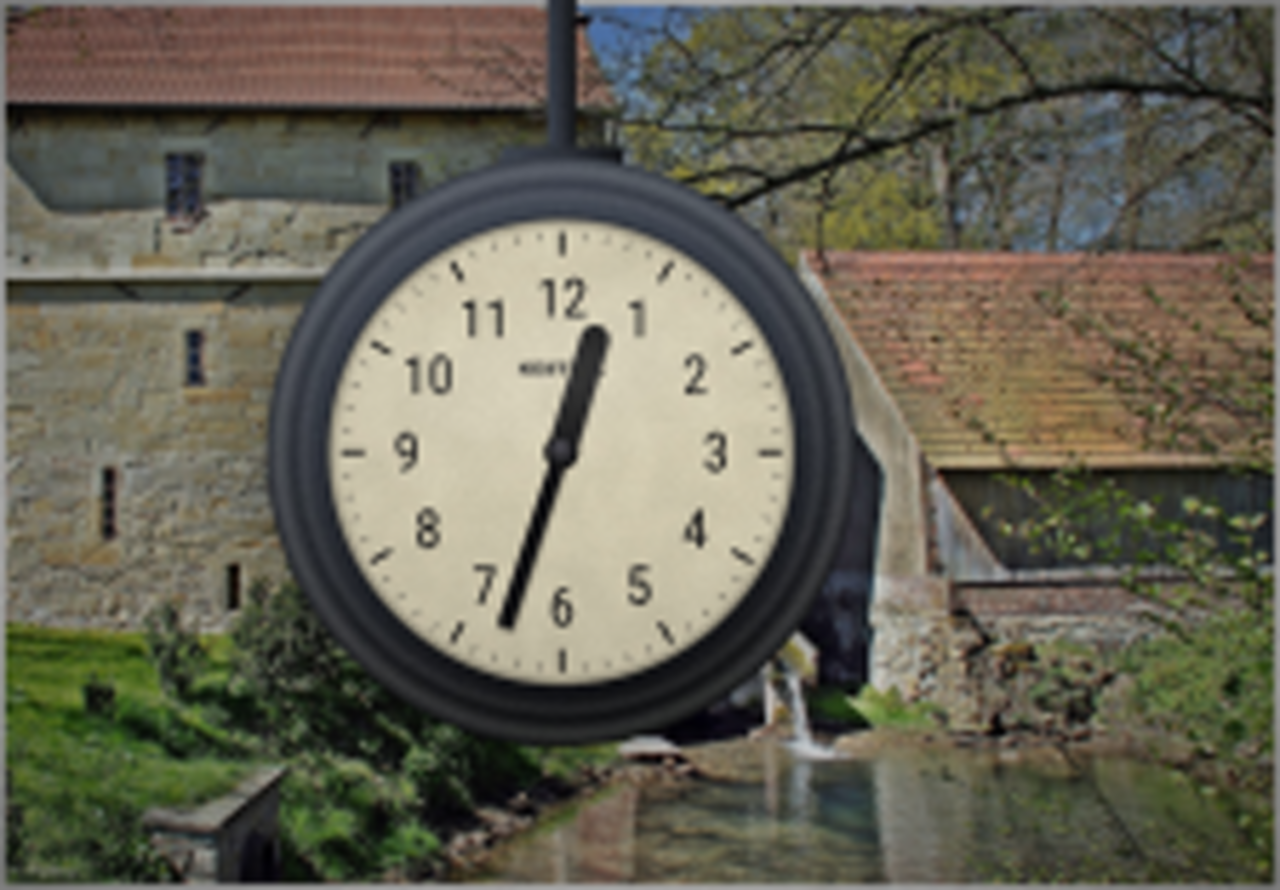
12:33
